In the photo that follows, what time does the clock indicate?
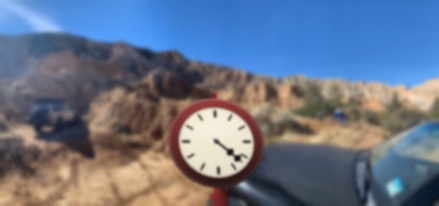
4:22
